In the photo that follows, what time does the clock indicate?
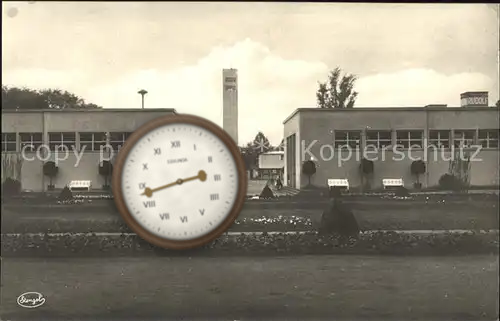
2:43
